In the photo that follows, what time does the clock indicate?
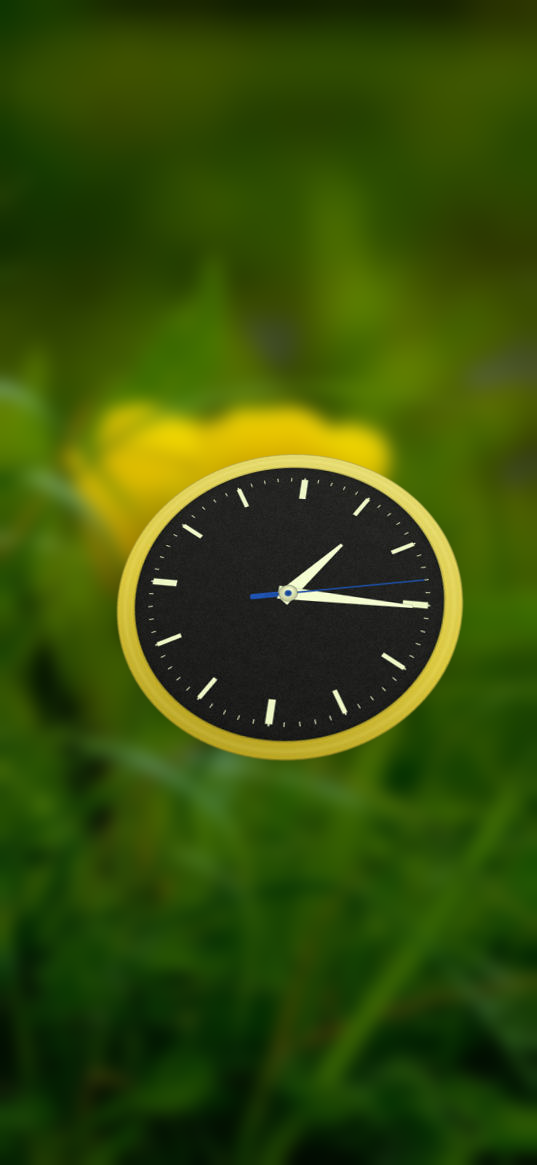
1:15:13
